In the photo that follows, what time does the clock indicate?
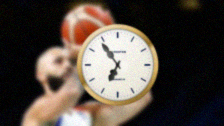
6:54
